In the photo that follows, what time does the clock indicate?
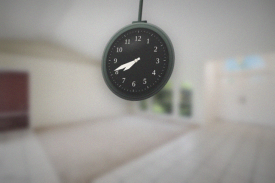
7:41
